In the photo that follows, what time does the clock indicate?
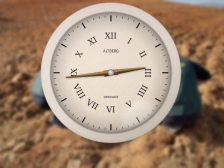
2:44
